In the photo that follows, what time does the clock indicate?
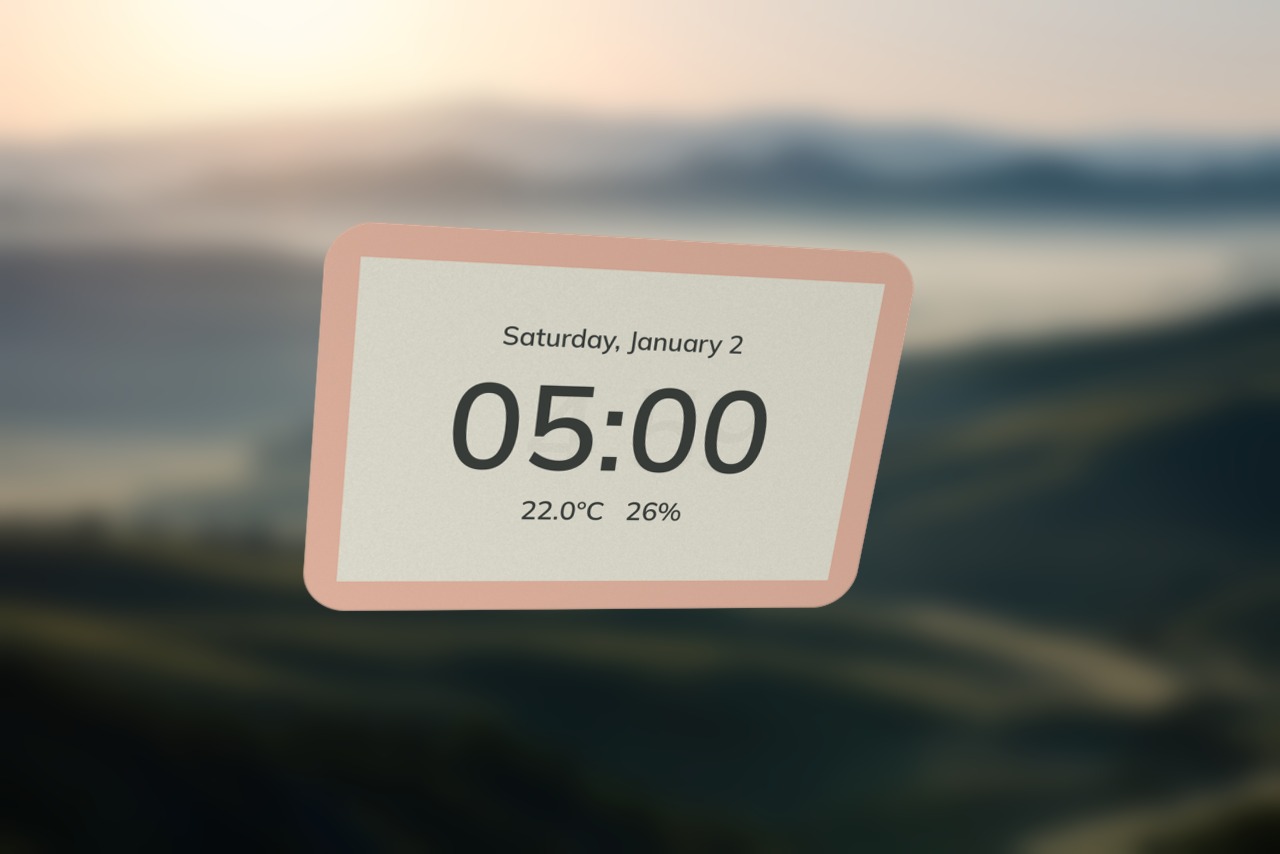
5:00
